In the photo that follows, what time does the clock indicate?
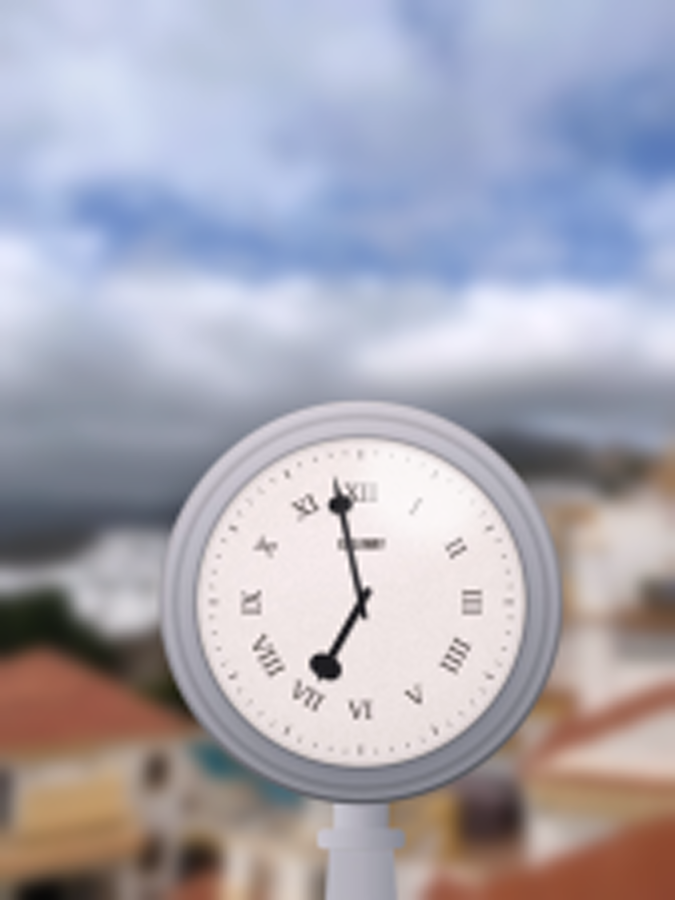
6:58
